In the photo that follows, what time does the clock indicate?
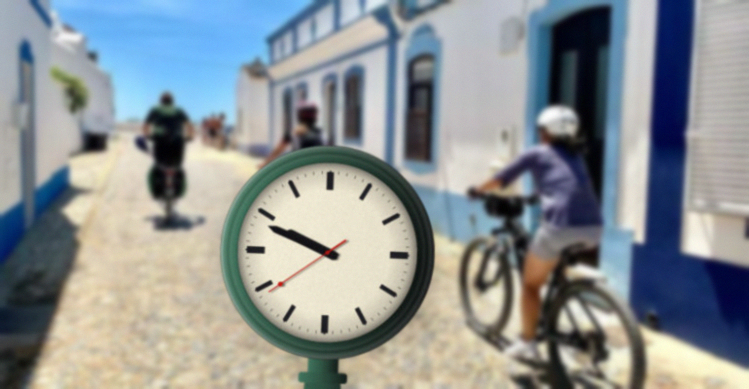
9:48:39
